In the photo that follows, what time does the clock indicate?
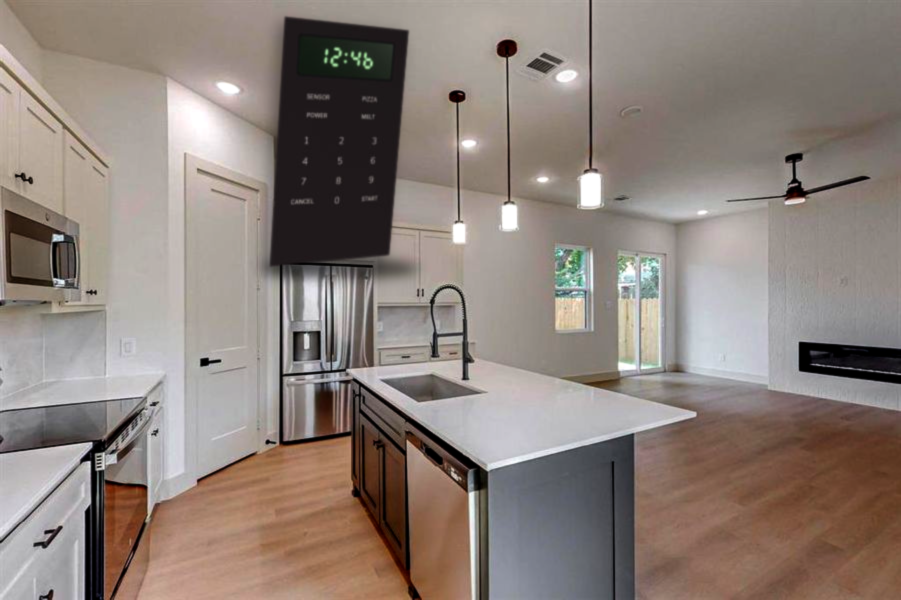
12:46
